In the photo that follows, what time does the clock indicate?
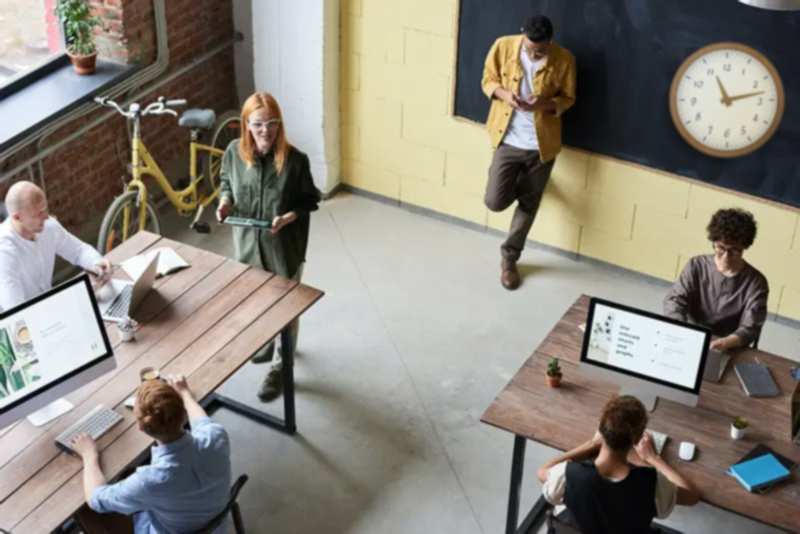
11:13
